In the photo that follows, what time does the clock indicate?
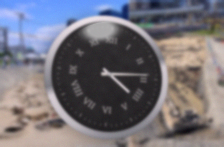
4:14
